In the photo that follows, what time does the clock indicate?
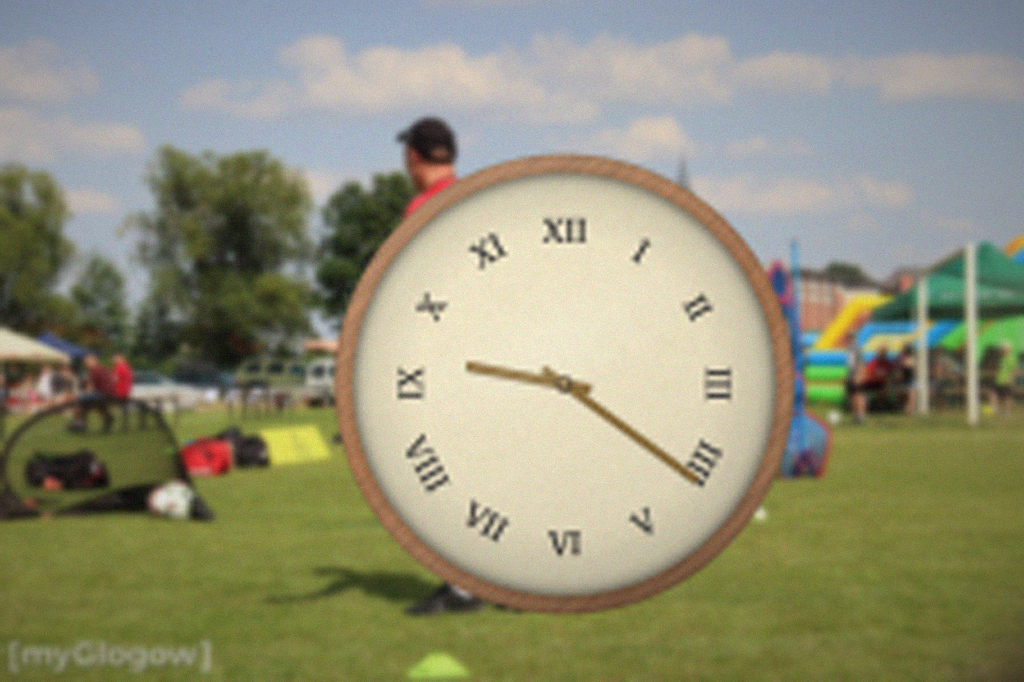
9:21
